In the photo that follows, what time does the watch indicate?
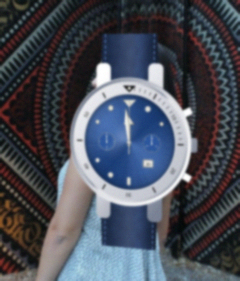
11:59
